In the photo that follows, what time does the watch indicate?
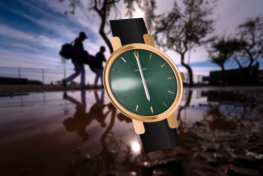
6:00
